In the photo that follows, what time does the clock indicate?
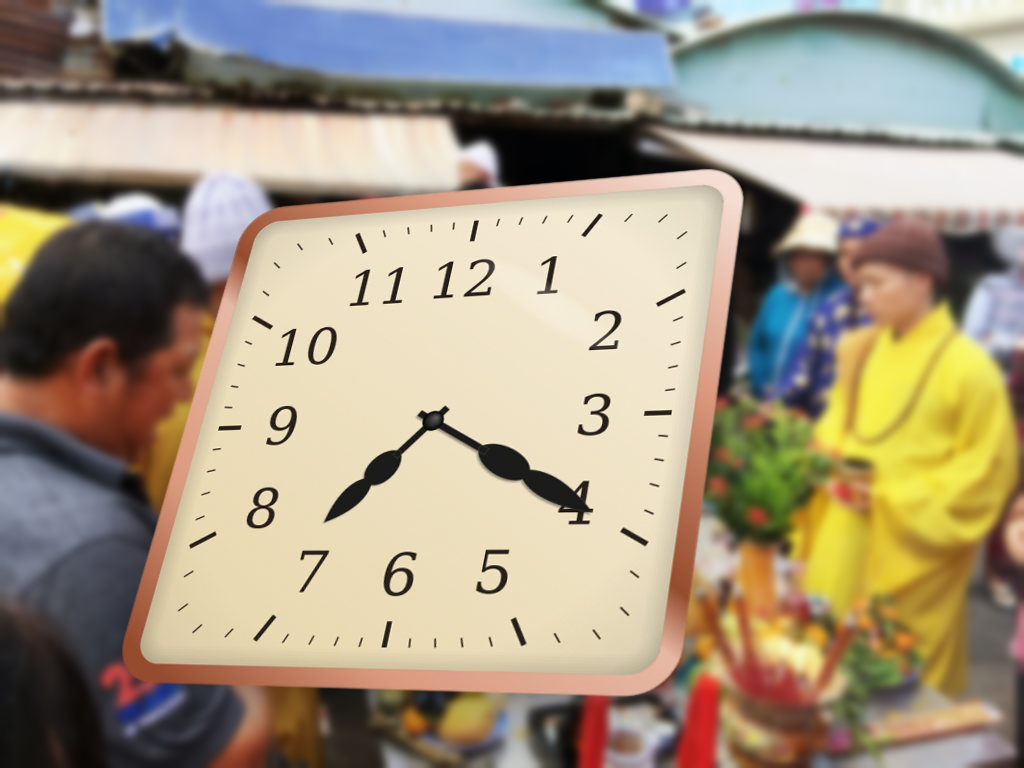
7:20
